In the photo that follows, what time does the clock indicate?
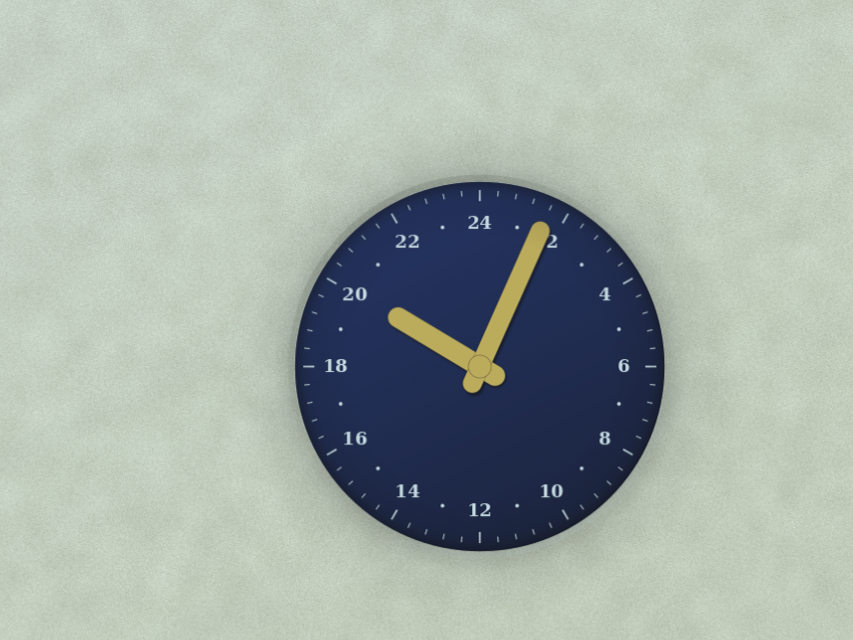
20:04
